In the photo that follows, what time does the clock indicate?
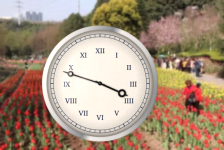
3:48
